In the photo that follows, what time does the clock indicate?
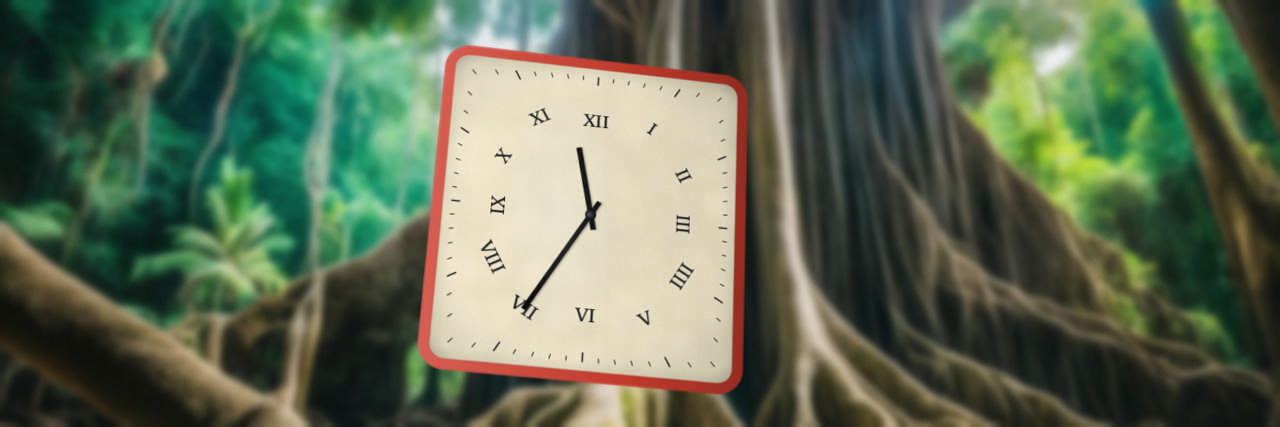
11:35
